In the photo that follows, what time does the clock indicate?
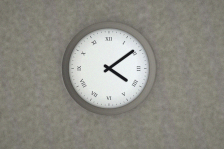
4:09
